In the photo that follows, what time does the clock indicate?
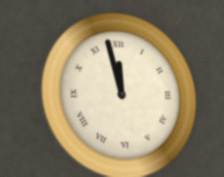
11:58
